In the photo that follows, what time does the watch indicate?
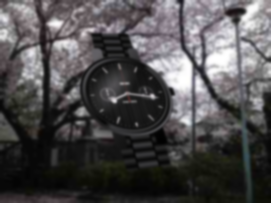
8:17
